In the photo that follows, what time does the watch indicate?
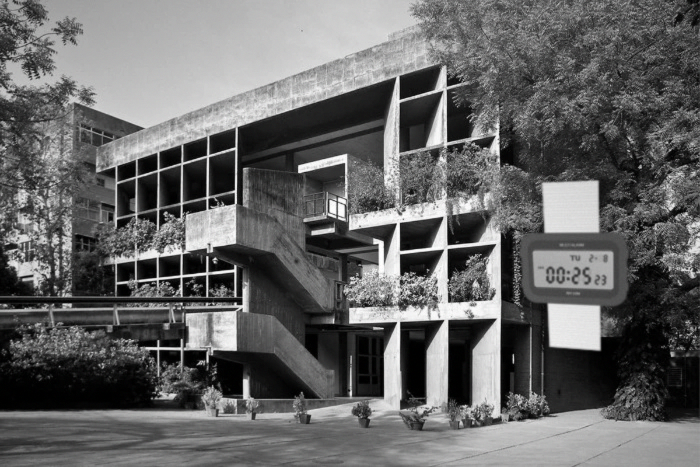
0:25:23
